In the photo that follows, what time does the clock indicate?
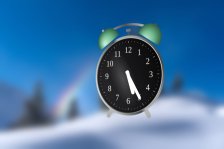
5:25
